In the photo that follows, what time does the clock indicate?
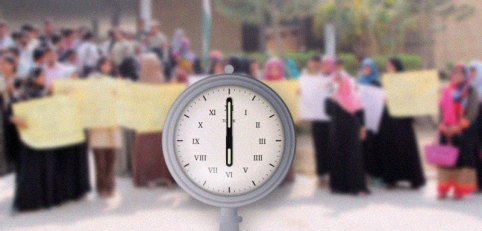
6:00
